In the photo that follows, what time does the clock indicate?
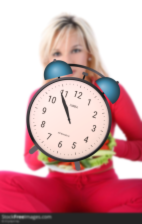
10:54
